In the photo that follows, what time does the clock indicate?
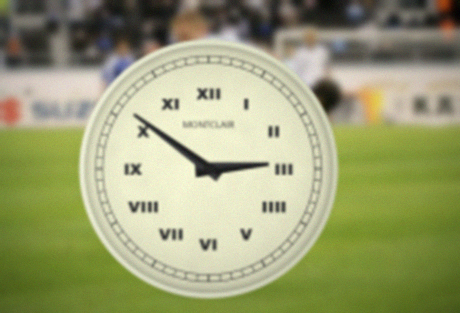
2:51
